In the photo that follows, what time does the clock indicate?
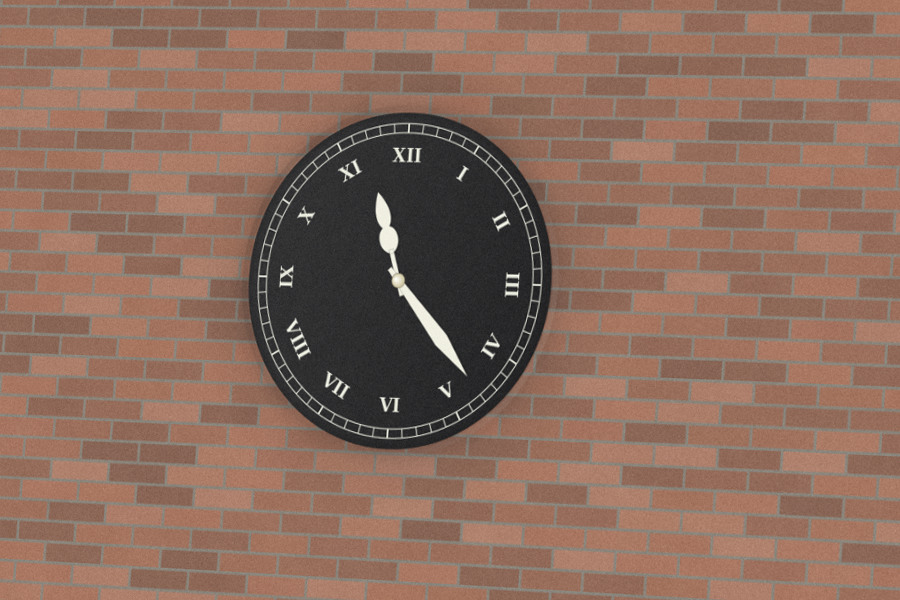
11:23
